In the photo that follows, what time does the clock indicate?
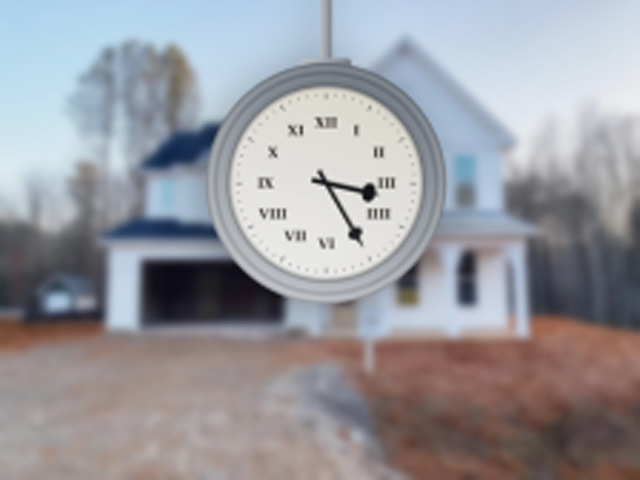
3:25
